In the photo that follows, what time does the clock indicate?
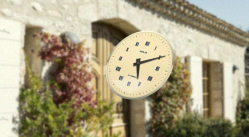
5:10
